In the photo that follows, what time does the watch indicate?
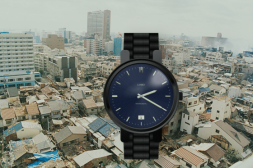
2:20
